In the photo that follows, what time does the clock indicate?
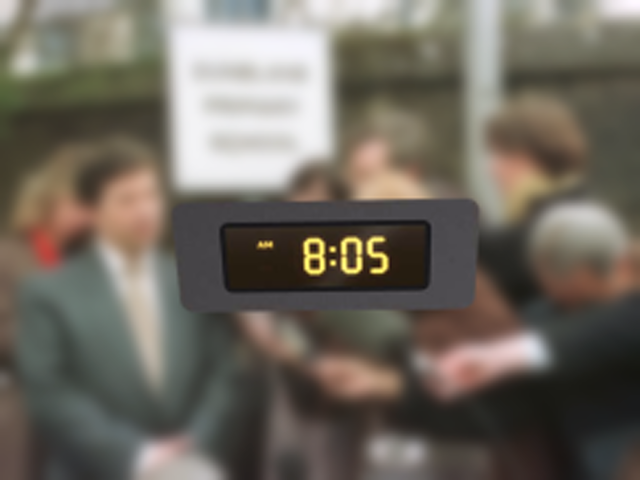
8:05
